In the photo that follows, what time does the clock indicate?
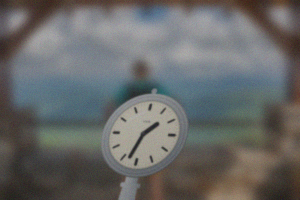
1:33
